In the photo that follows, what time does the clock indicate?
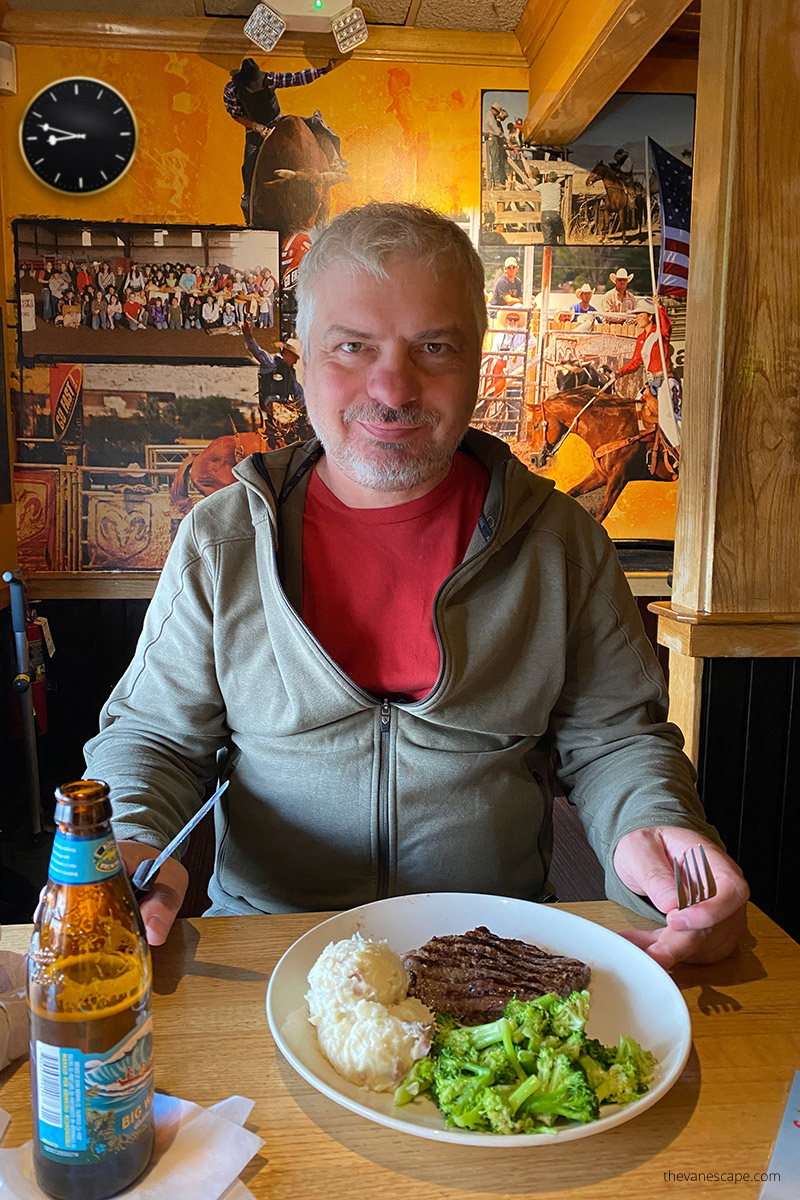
8:48
